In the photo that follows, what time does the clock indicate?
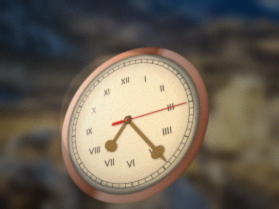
7:24:15
